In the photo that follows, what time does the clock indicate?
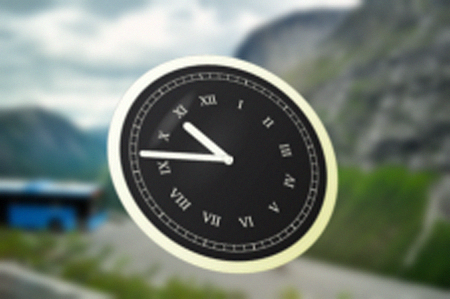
10:47
